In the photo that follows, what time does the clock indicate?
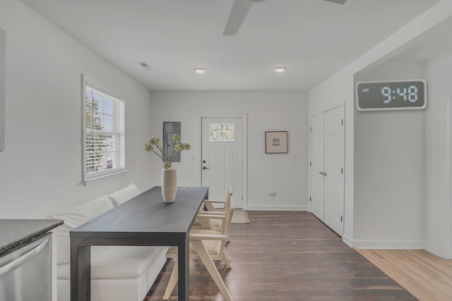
9:48
